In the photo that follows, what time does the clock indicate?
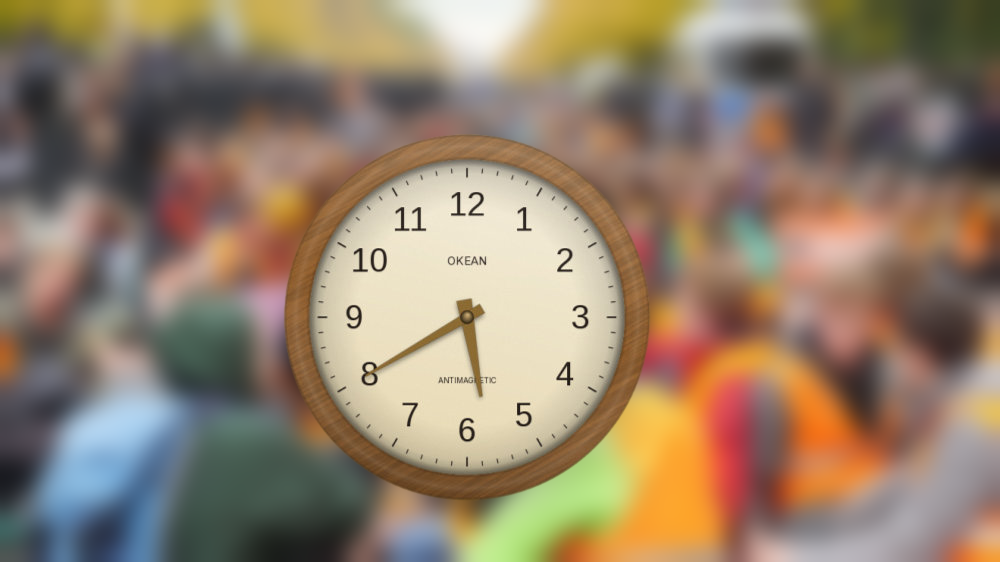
5:40
